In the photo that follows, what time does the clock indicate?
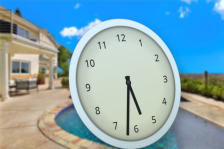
5:32
